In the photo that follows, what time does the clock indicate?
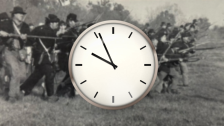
9:56
